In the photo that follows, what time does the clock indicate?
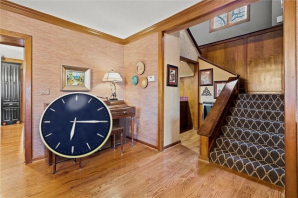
6:15
